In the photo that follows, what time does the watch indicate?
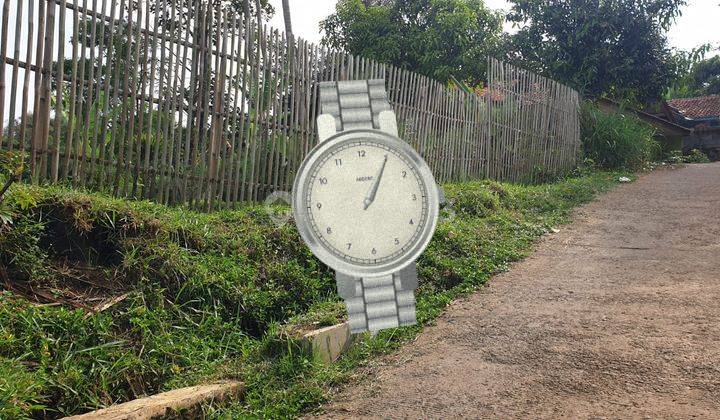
1:05
